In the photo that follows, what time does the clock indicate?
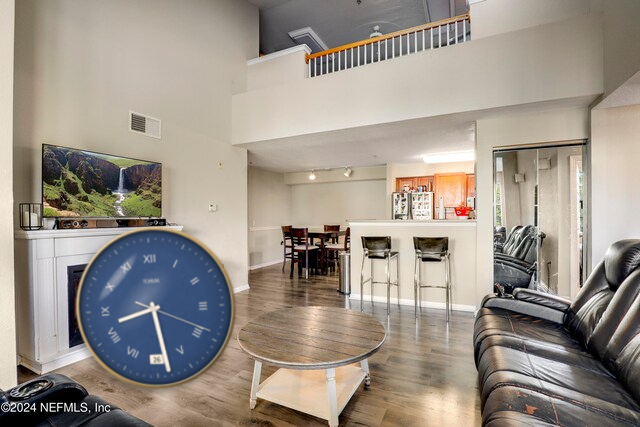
8:28:19
